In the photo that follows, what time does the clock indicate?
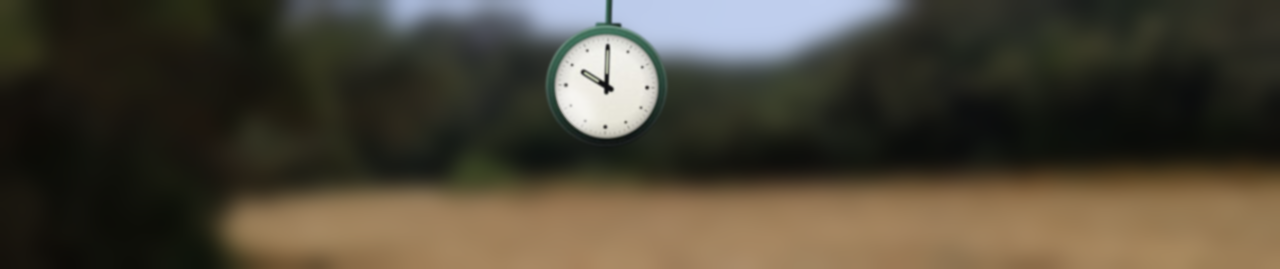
10:00
